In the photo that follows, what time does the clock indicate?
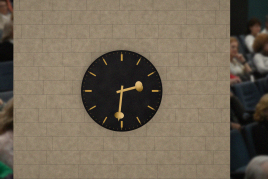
2:31
